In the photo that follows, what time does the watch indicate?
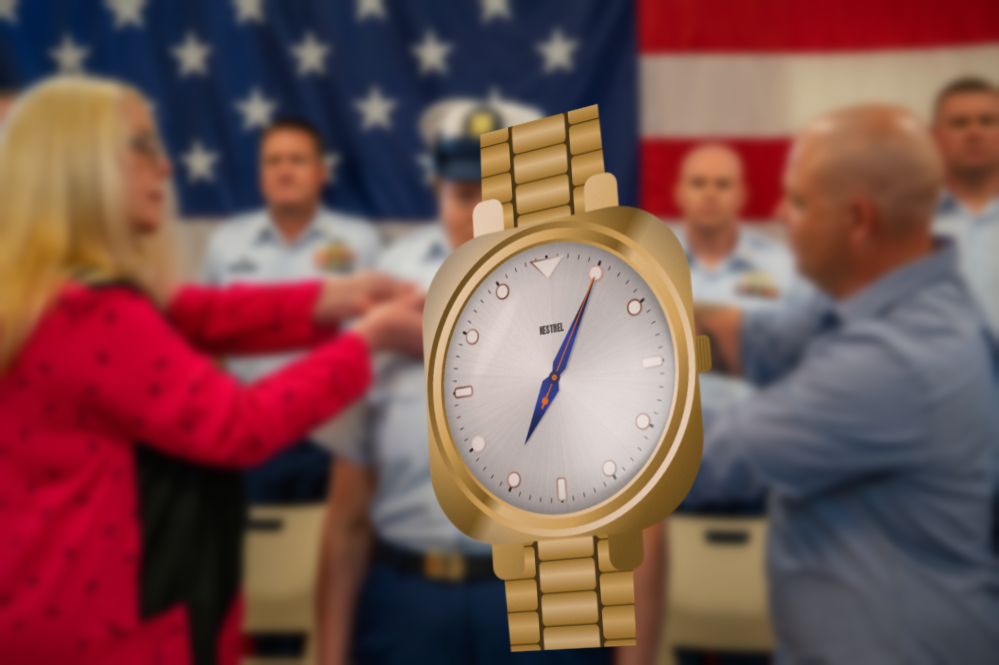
7:05:05
